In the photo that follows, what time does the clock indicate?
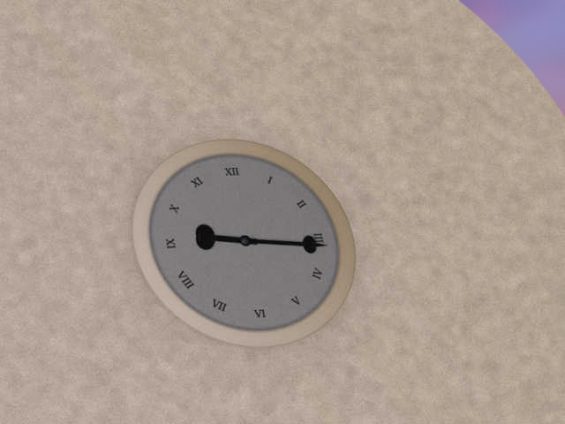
9:16
